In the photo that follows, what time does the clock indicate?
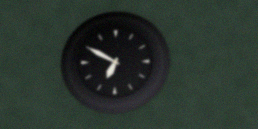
6:50
